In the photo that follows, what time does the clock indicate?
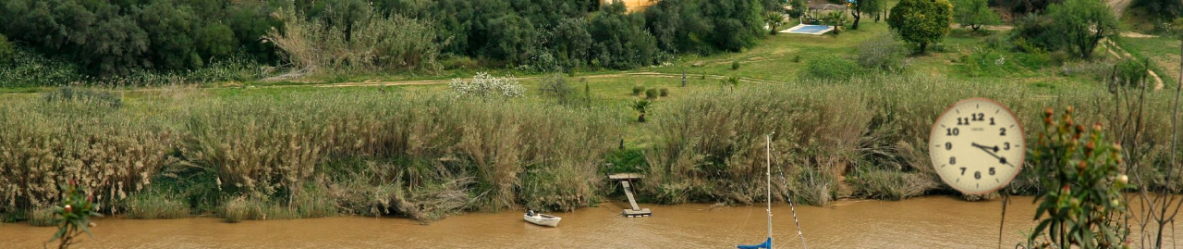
3:20
